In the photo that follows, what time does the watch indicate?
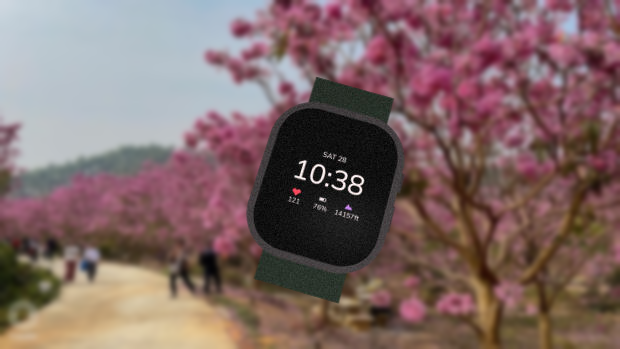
10:38
